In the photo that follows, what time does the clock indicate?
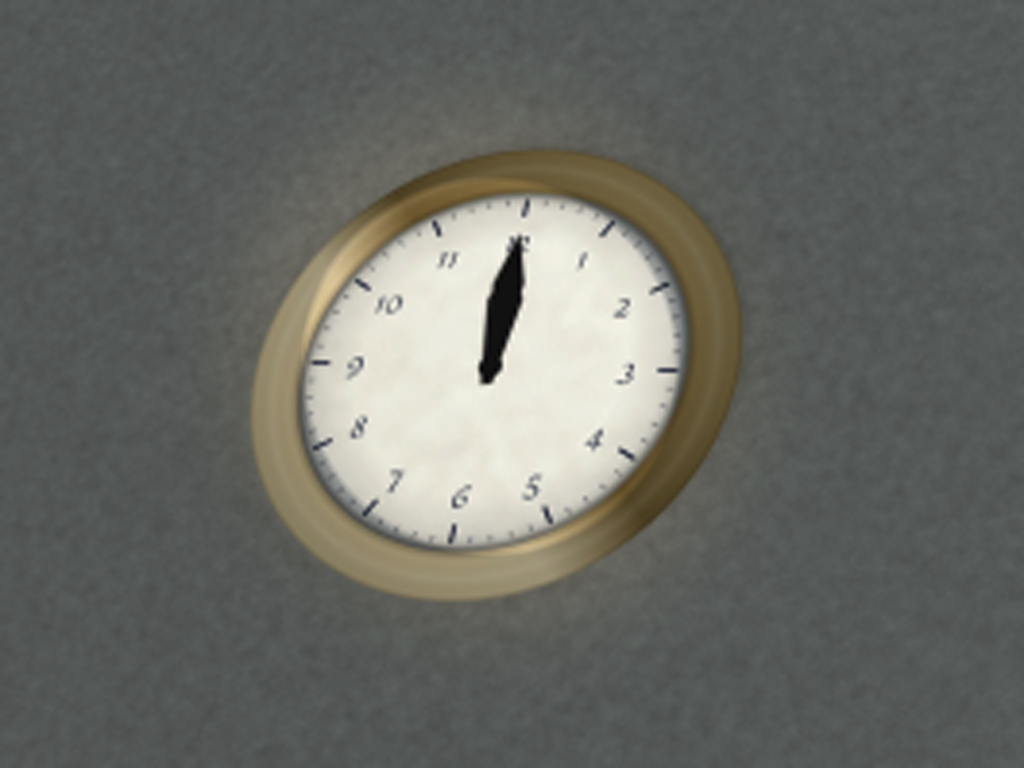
12:00
